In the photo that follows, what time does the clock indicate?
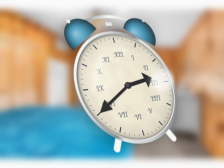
2:40
